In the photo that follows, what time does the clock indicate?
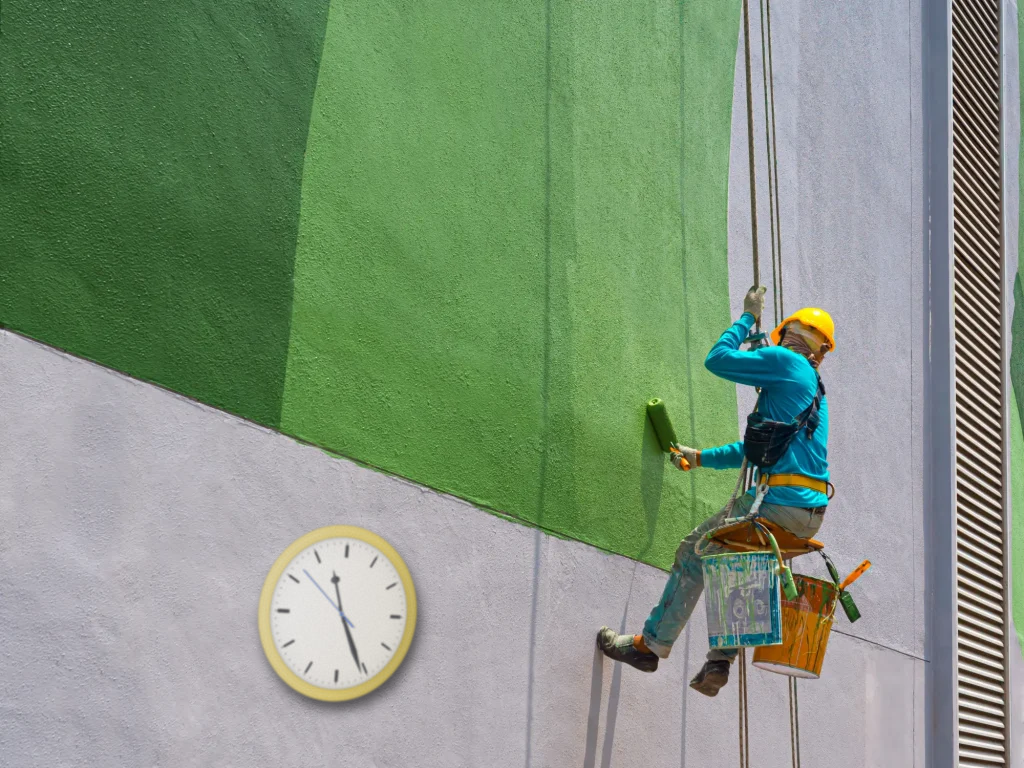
11:25:52
